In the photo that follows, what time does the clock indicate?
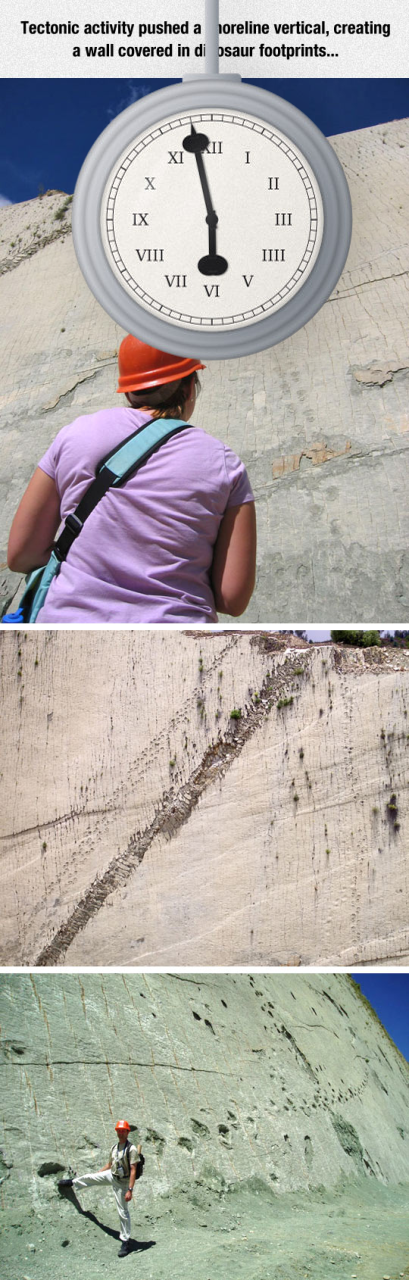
5:58
